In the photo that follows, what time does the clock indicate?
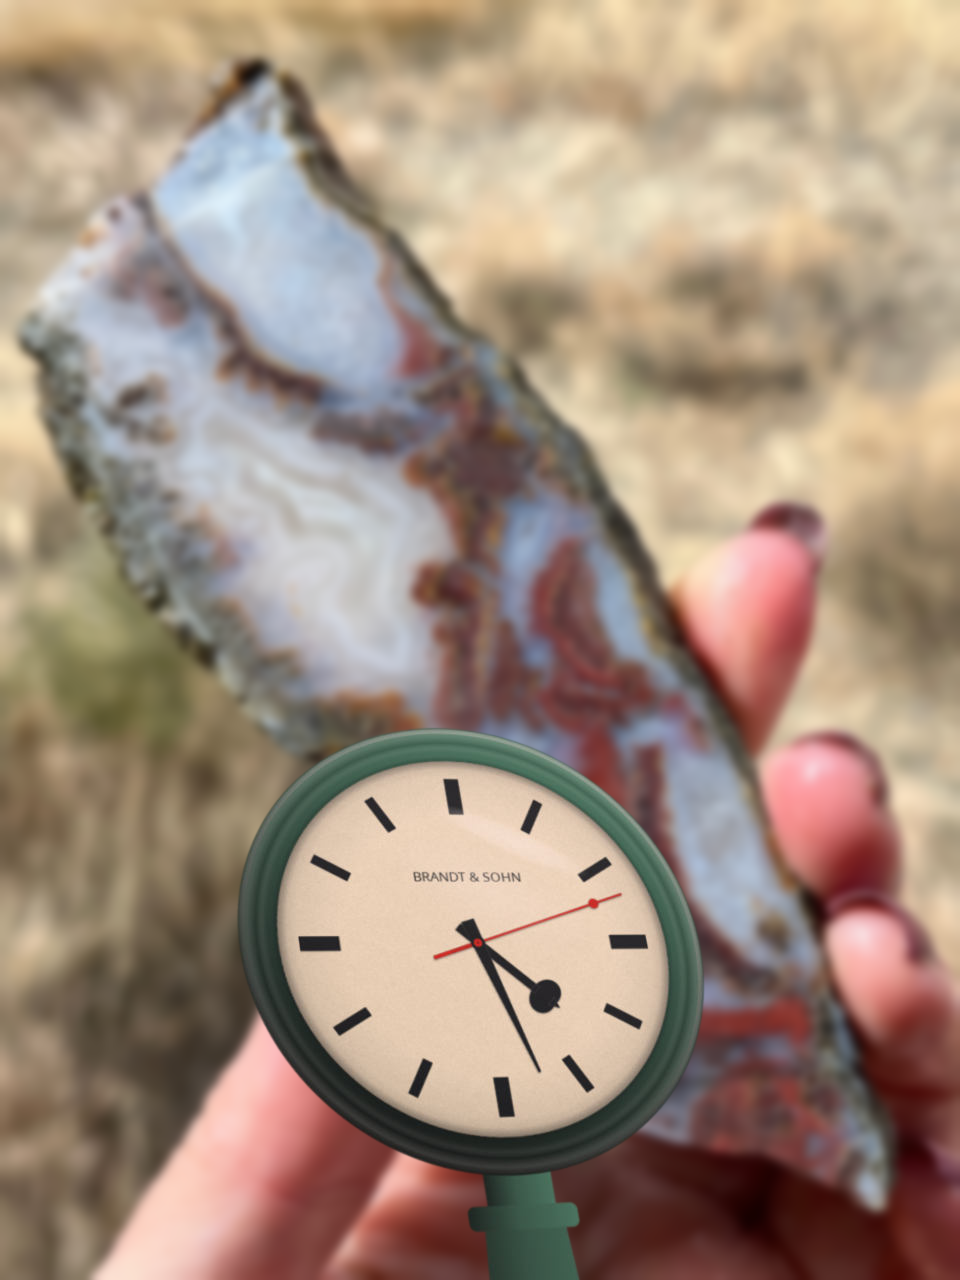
4:27:12
